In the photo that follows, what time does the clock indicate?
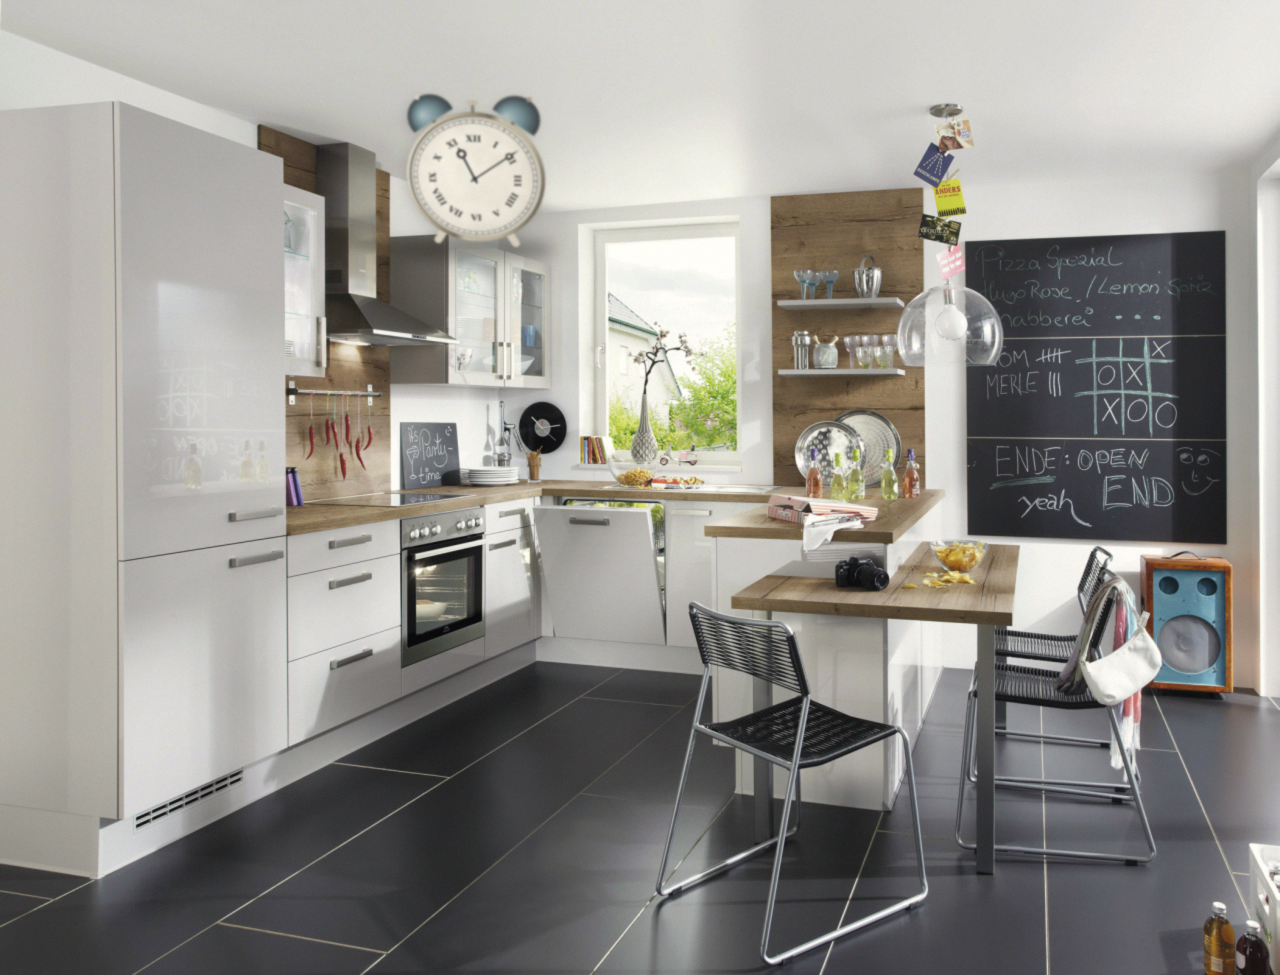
11:09
